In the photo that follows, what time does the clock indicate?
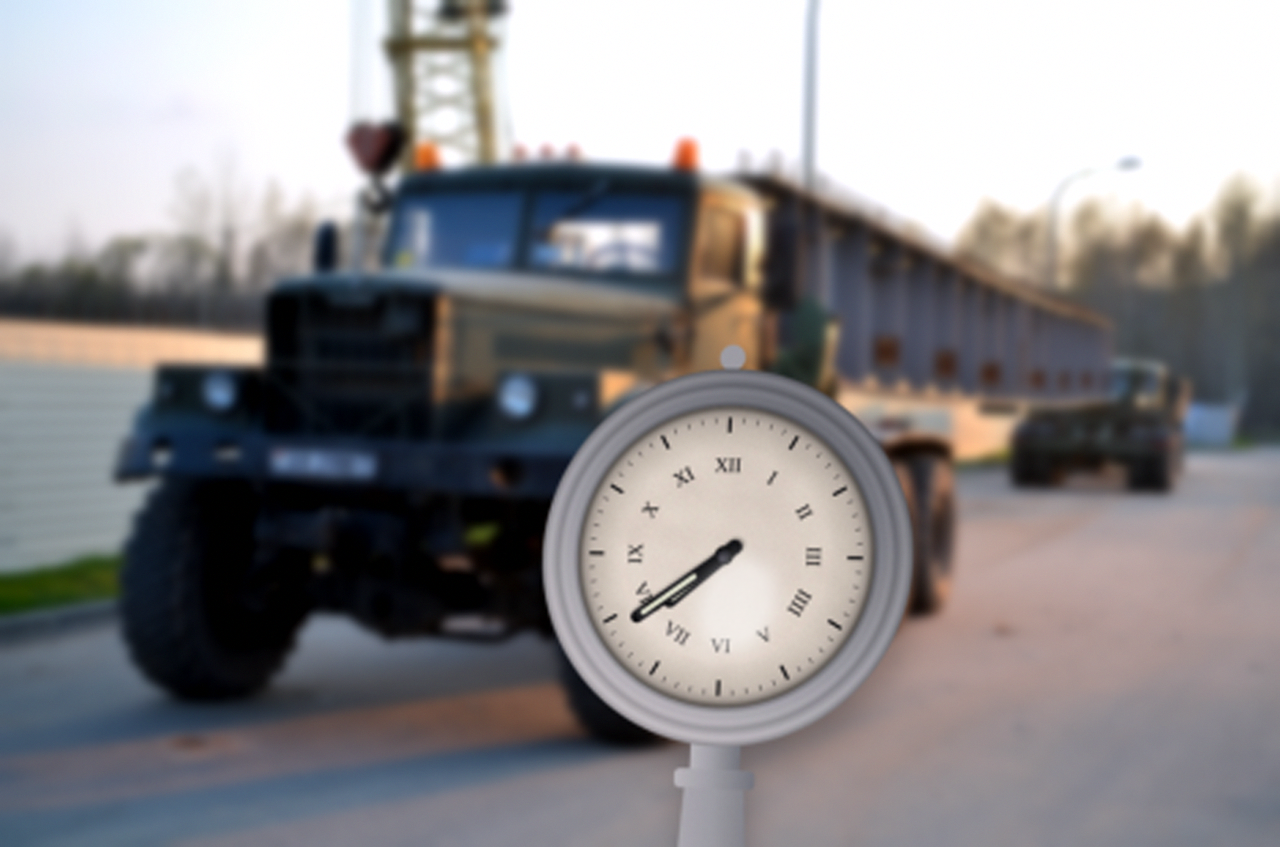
7:39
